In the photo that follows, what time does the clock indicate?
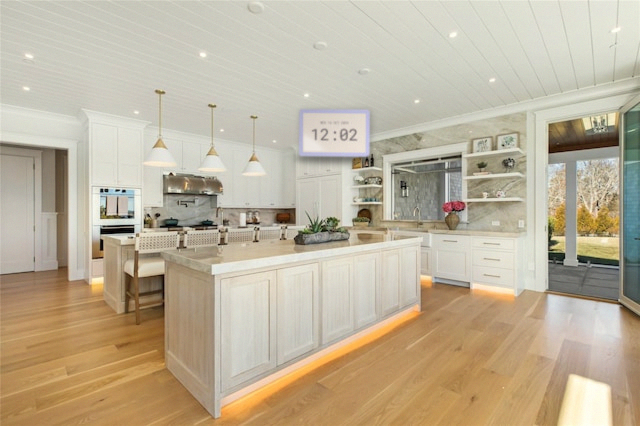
12:02
